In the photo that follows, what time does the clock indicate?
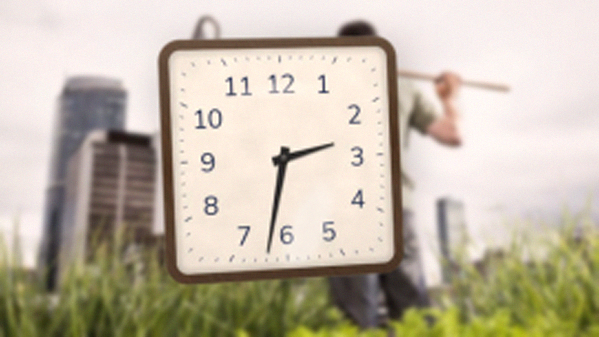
2:32
